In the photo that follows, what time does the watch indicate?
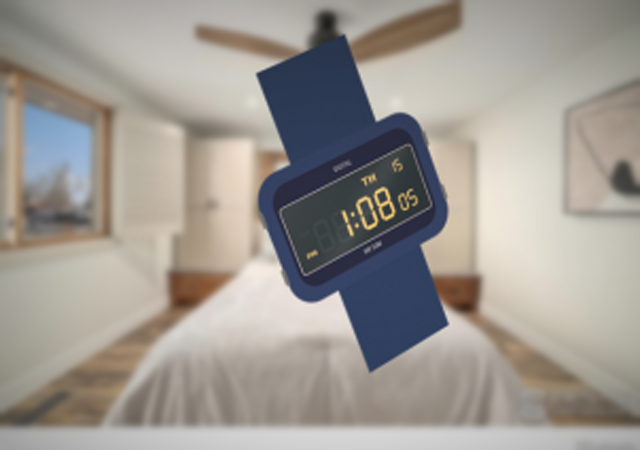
1:08:05
